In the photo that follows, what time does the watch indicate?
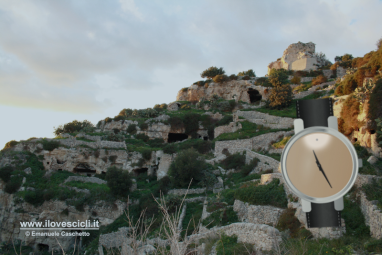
11:26
